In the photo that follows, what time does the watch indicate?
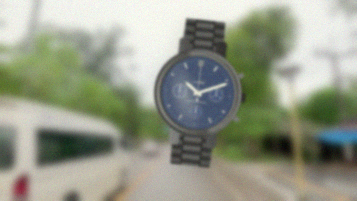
10:11
